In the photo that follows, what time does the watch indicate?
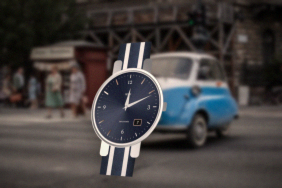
12:11
